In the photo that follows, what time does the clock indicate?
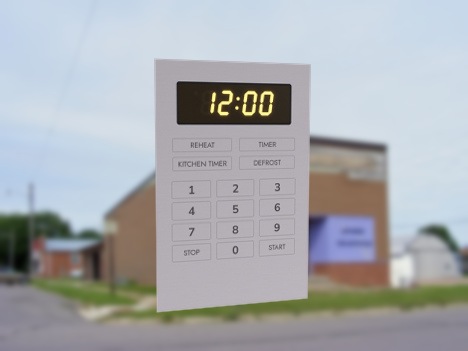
12:00
